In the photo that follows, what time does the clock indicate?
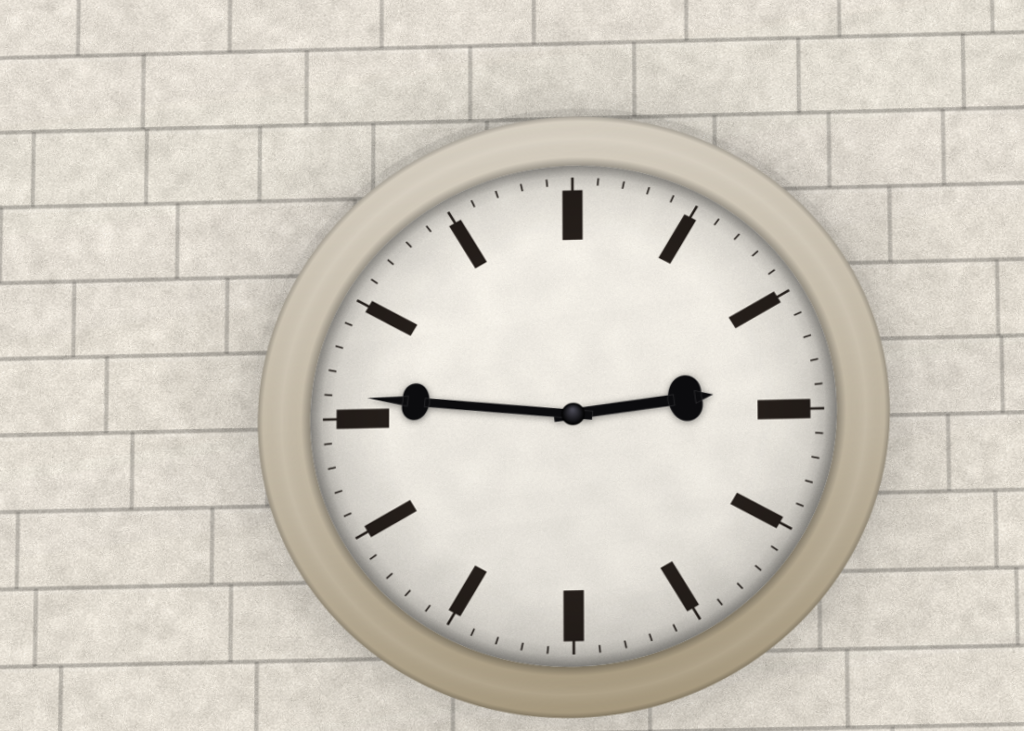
2:46
